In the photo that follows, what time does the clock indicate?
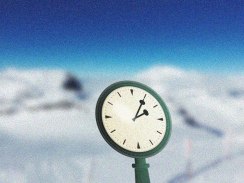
2:05
